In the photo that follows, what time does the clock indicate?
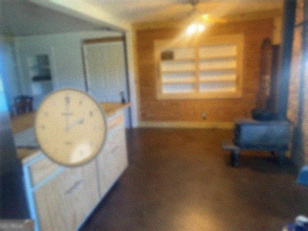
2:00
